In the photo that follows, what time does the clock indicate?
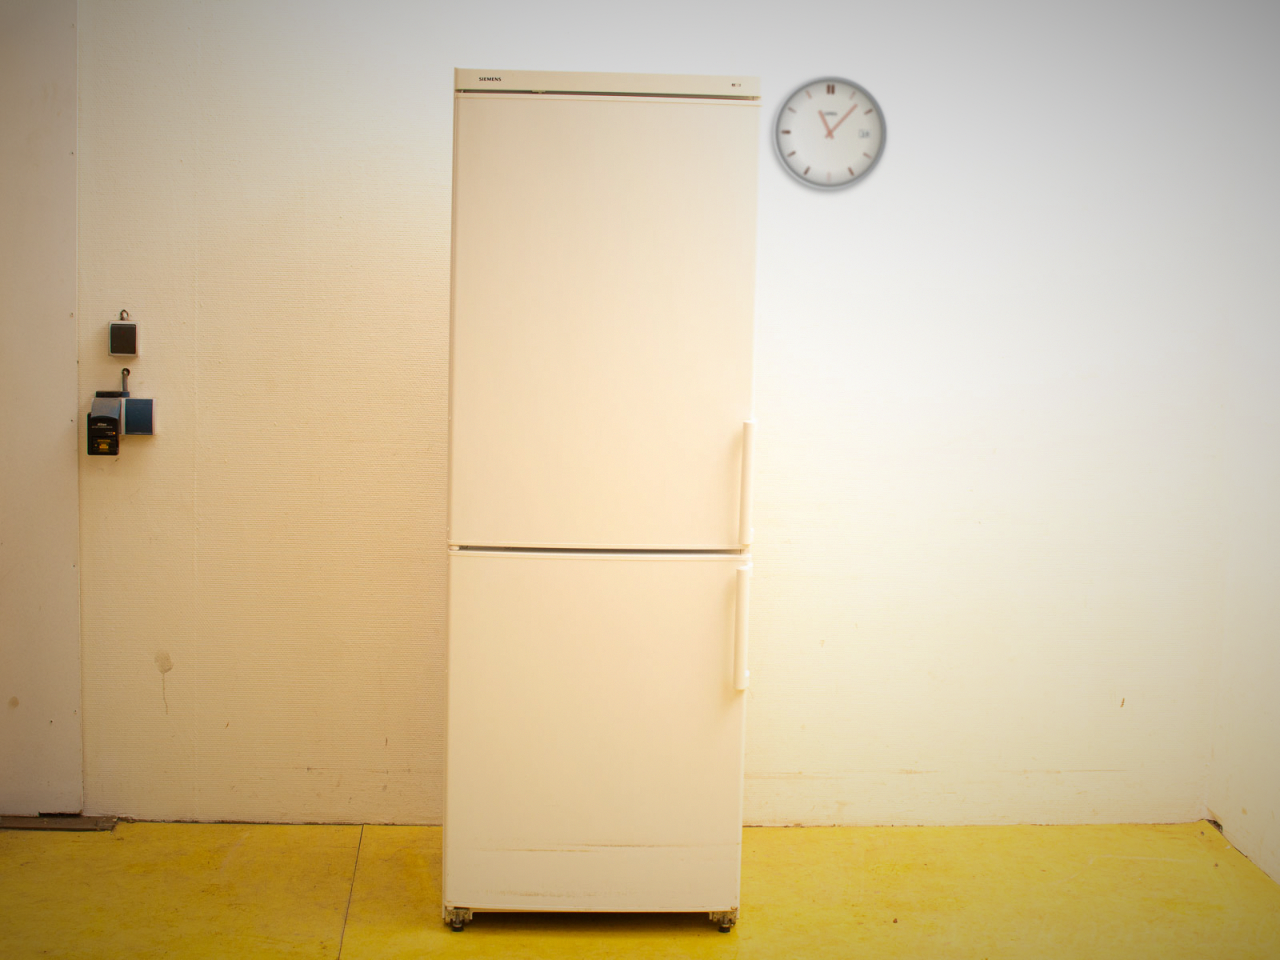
11:07
